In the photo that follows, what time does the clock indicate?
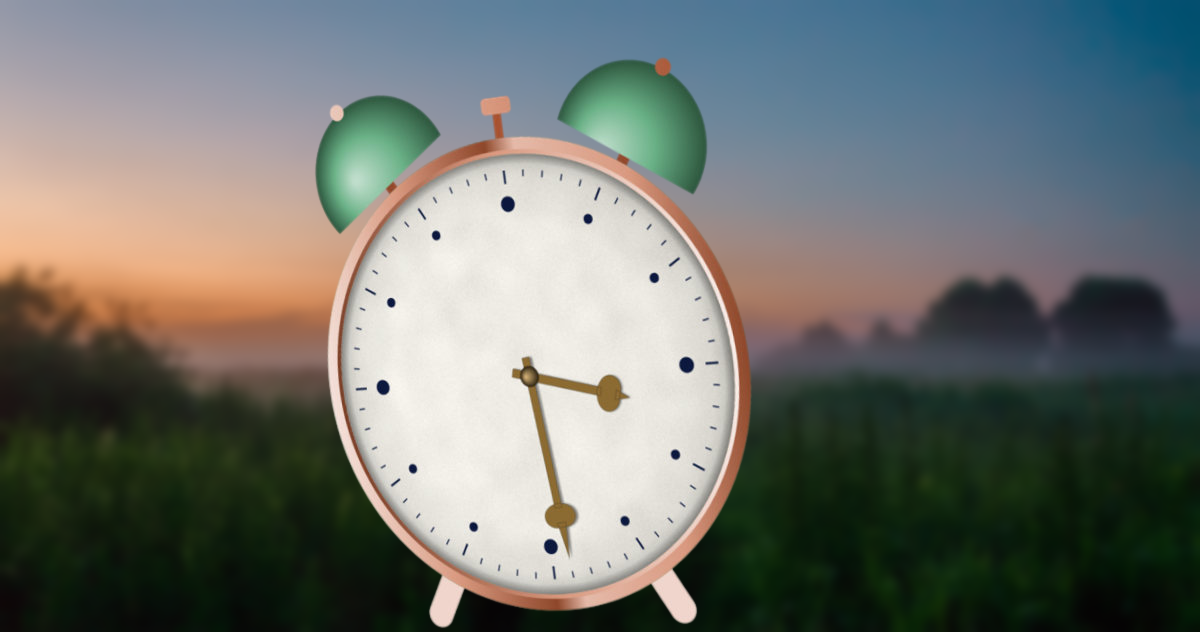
3:29
